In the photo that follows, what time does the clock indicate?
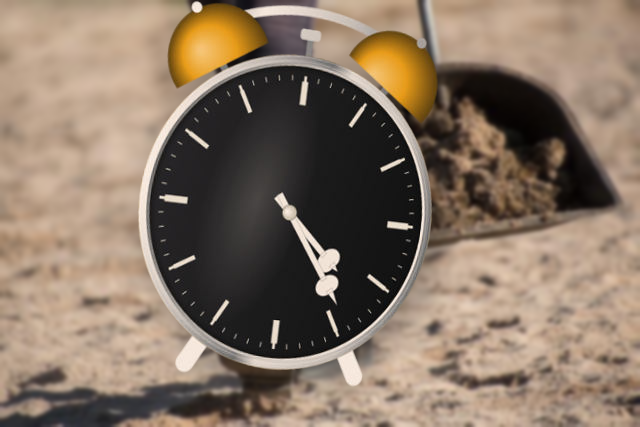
4:24
